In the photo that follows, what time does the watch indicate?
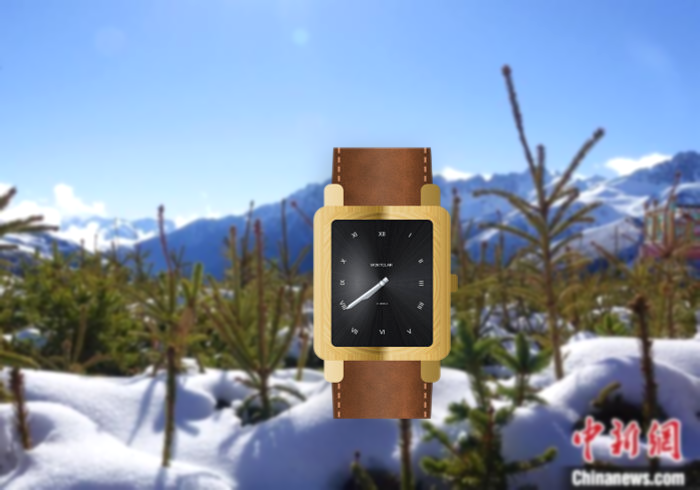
7:39
